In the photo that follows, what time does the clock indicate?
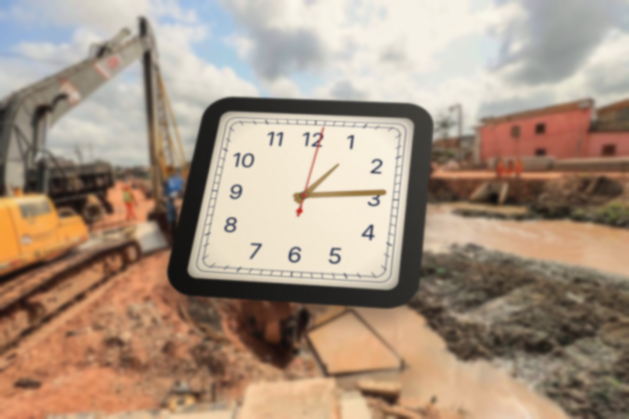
1:14:01
